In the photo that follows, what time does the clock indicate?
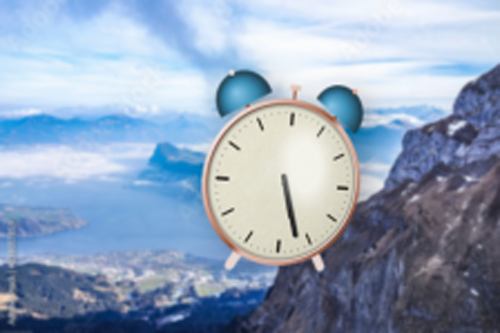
5:27
